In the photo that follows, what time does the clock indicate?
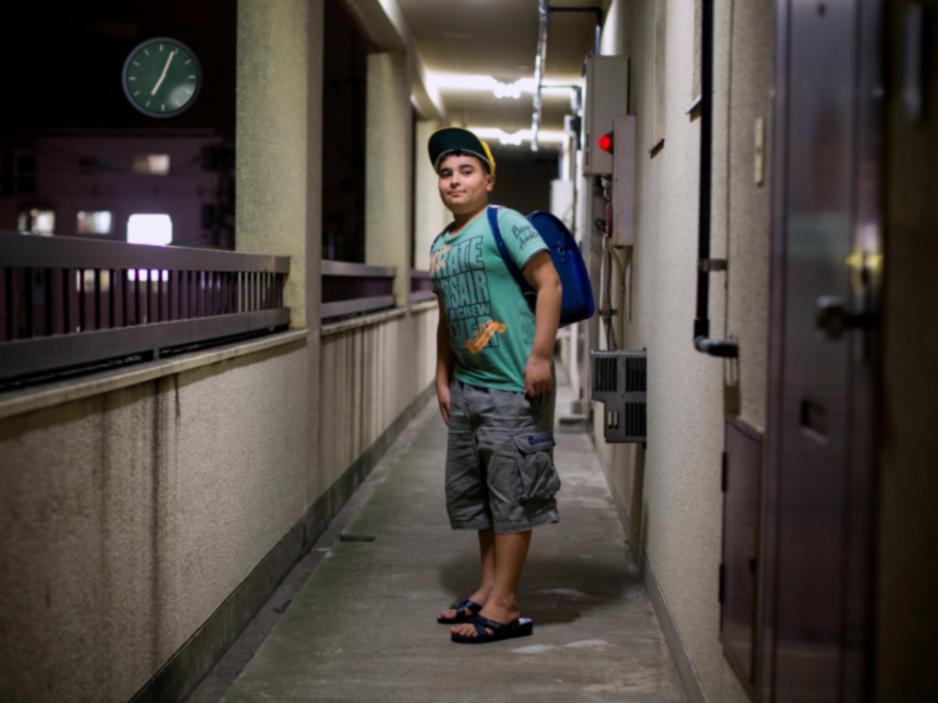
7:04
